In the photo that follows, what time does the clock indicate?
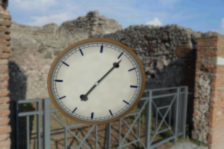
7:06
